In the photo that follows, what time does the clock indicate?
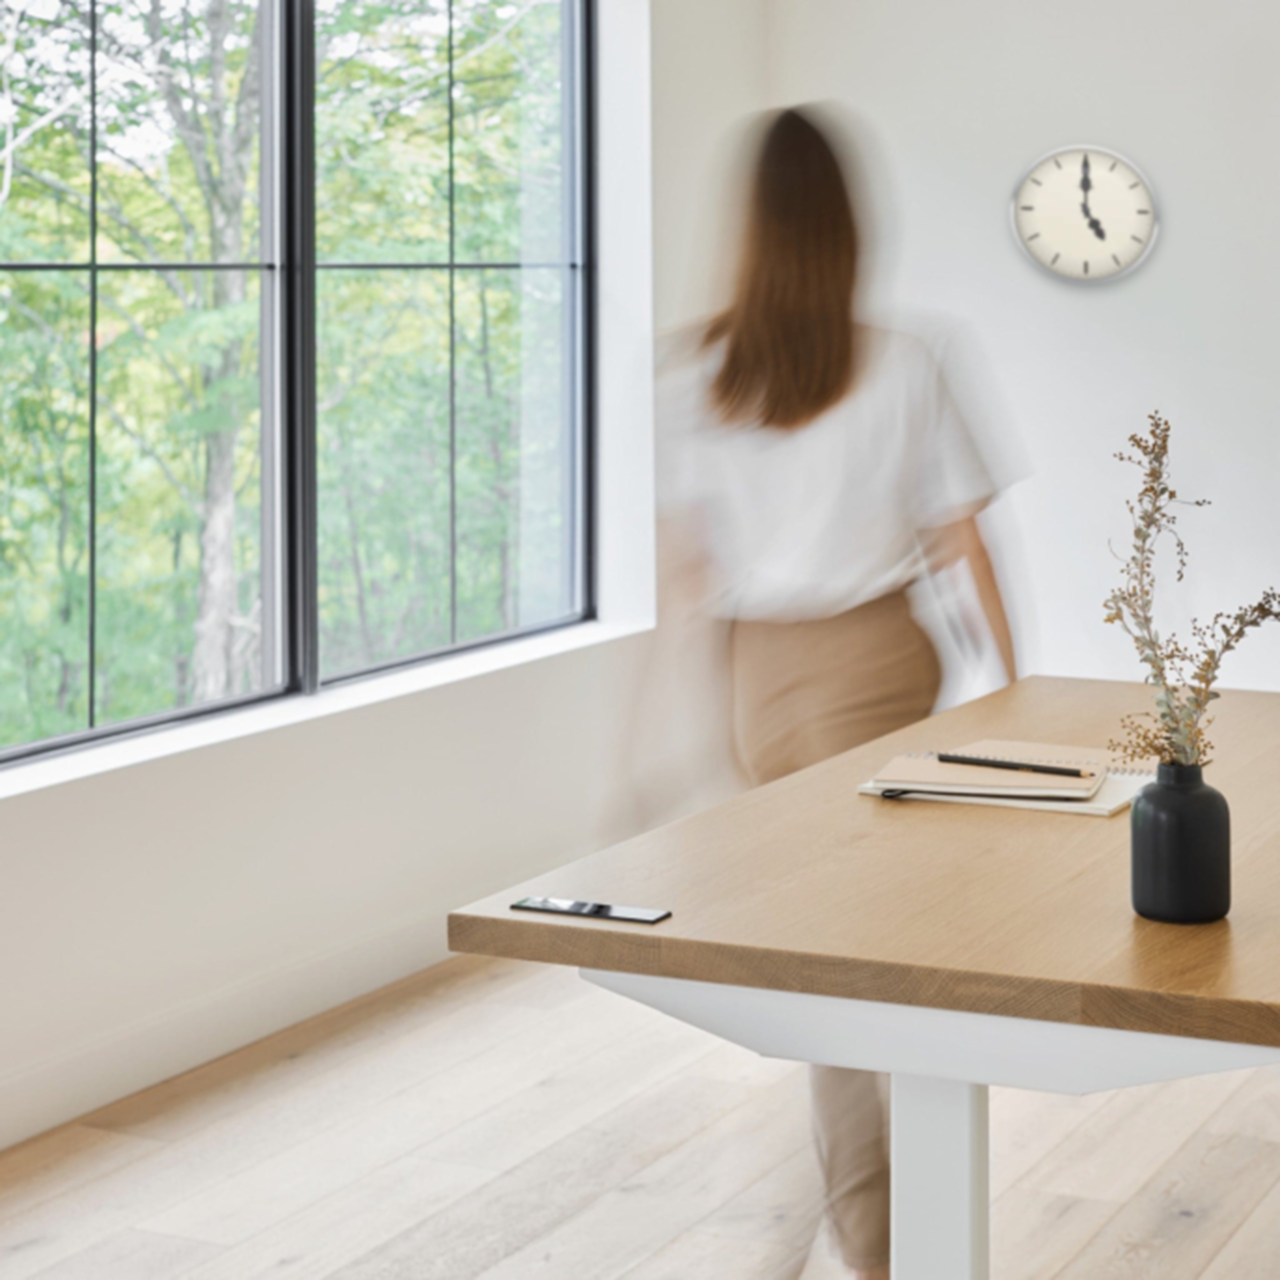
5:00
